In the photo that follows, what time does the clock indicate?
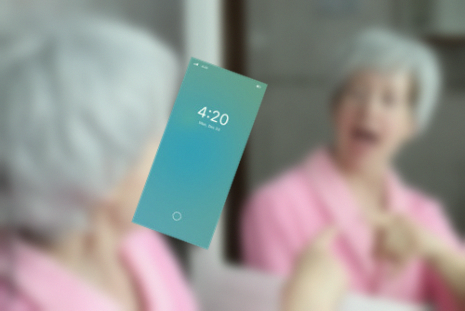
4:20
